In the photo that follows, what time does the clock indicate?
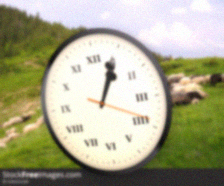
1:04:19
